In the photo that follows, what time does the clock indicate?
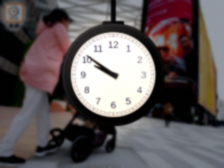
9:51
